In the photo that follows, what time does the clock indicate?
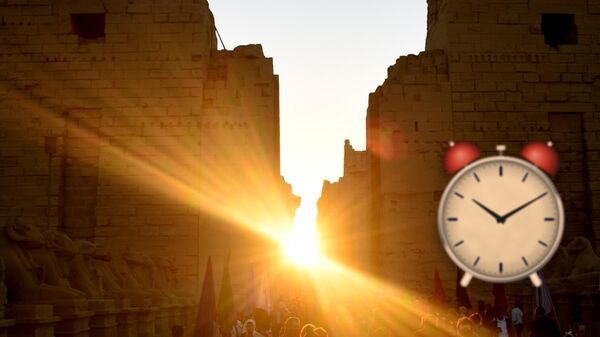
10:10
